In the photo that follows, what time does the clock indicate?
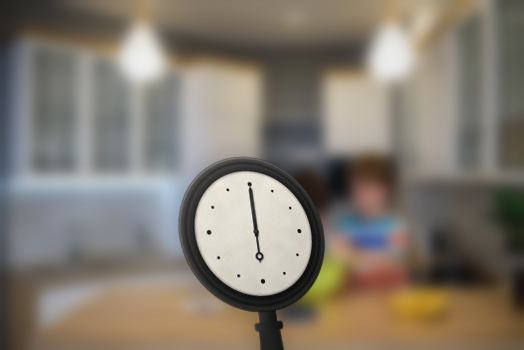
6:00
